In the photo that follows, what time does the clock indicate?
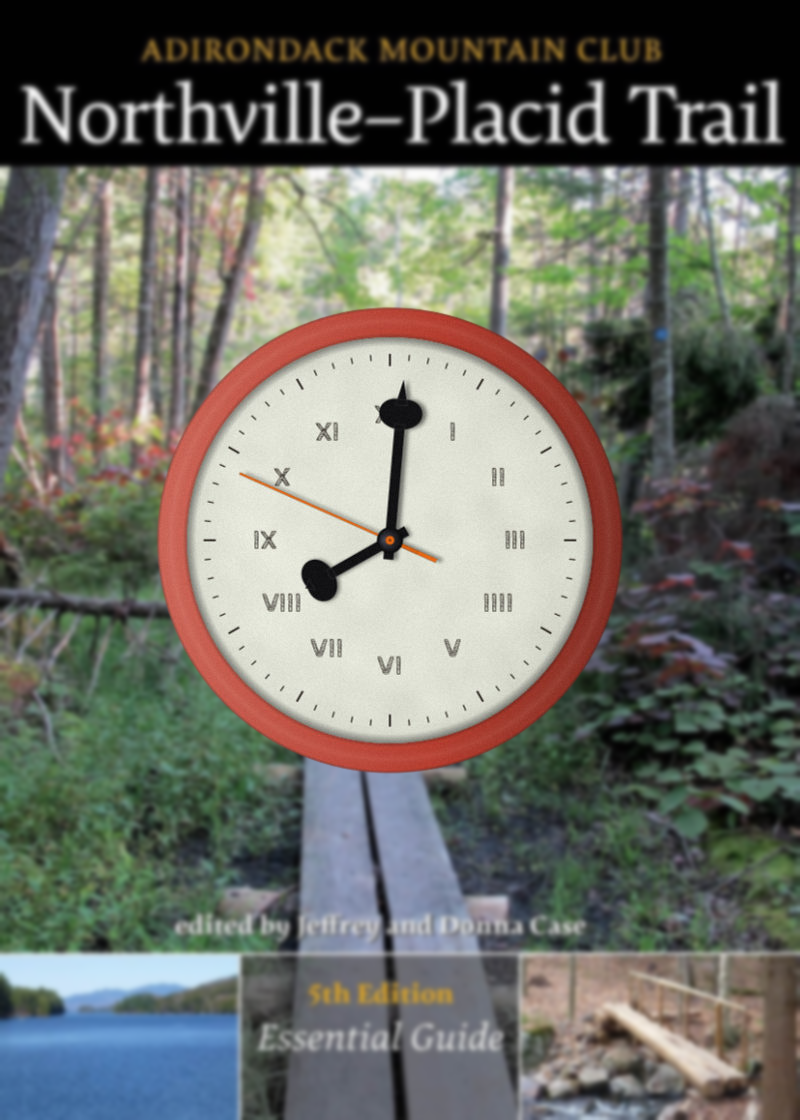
8:00:49
